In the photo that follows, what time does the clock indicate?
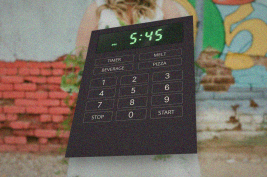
5:45
